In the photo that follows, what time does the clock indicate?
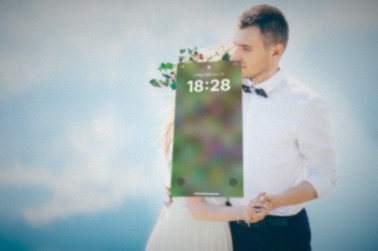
18:28
